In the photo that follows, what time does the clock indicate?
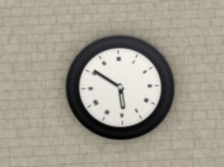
5:51
